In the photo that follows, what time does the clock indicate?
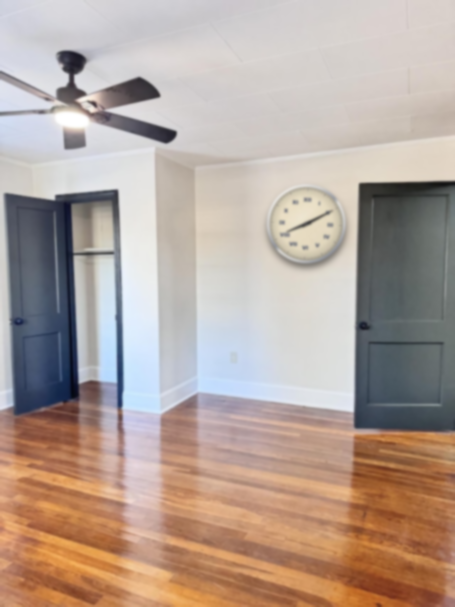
8:10
